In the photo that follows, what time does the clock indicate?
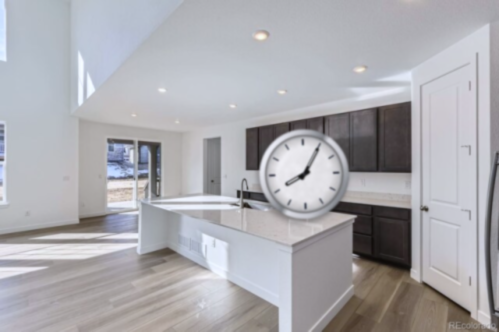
8:05
